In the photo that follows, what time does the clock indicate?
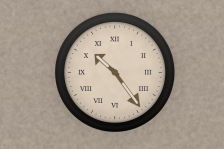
10:24
